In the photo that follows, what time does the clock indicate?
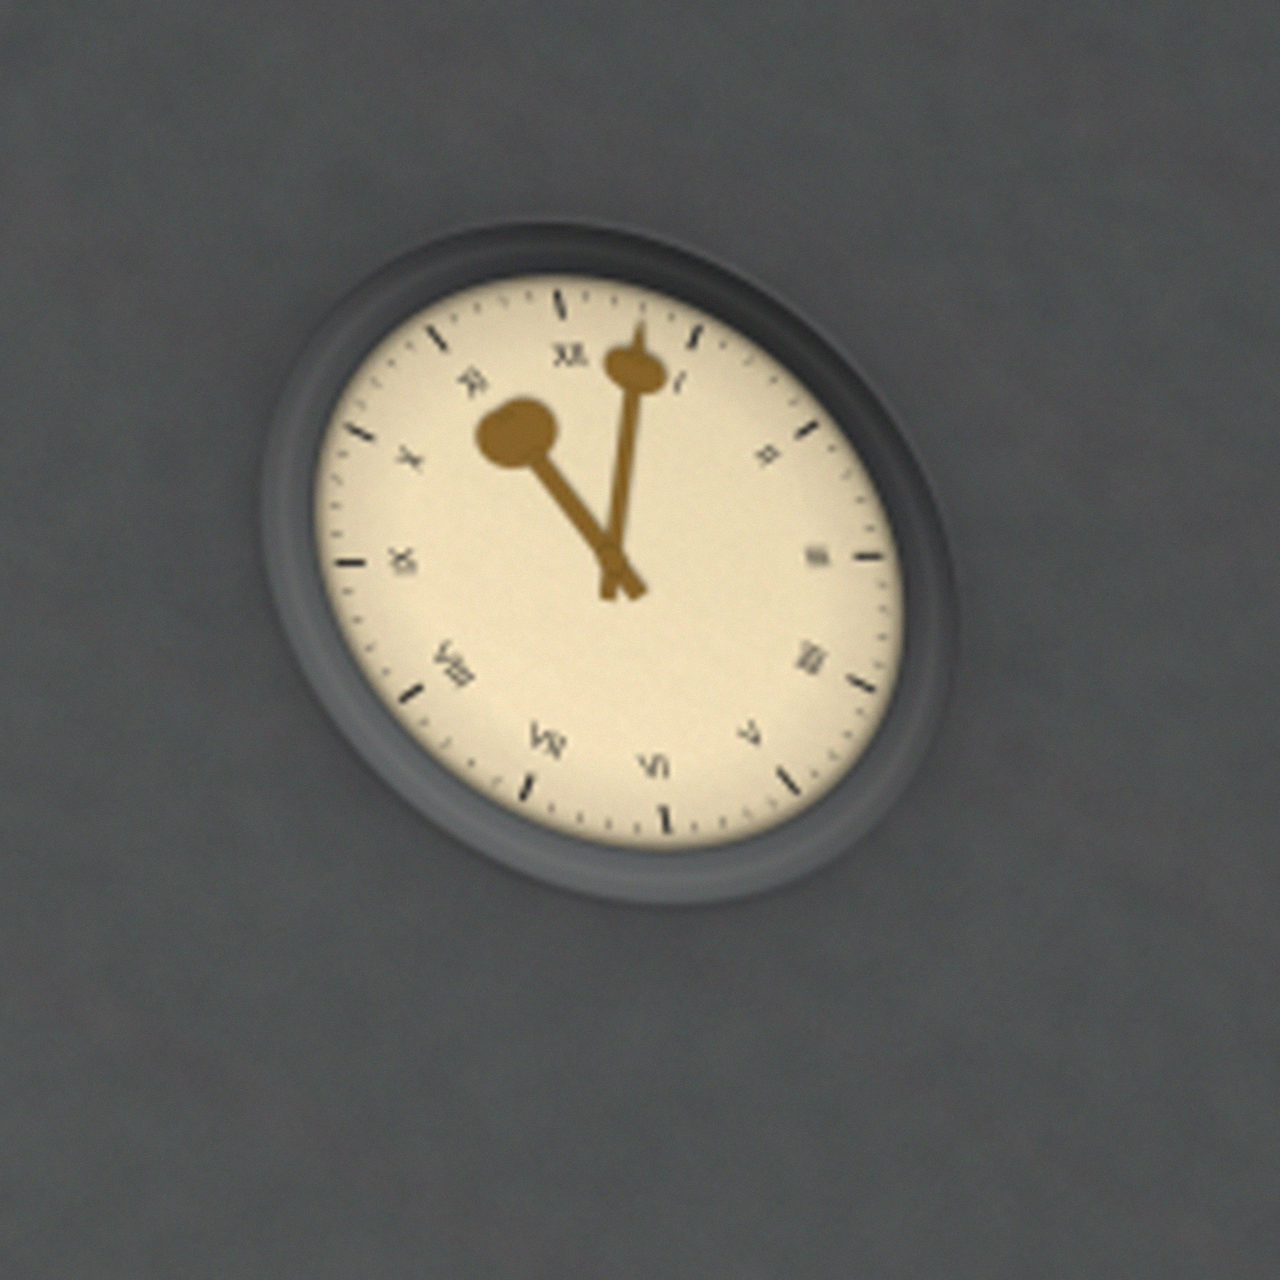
11:03
